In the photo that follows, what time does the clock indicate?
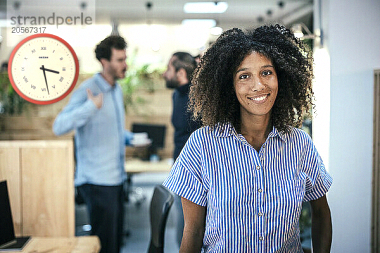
3:28
